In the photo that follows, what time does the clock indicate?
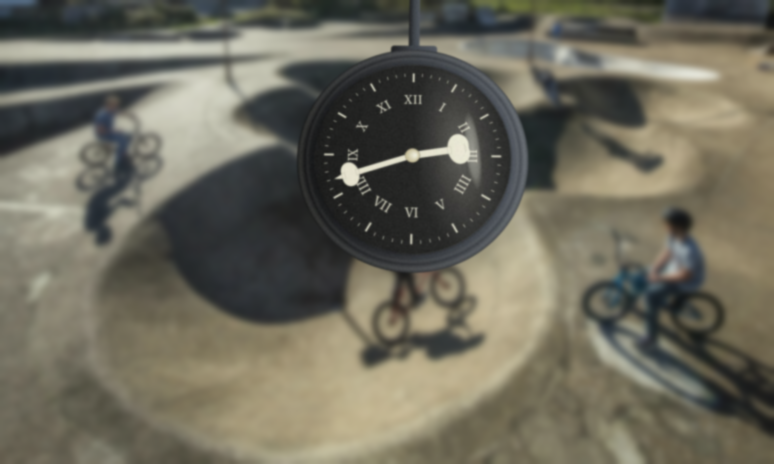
2:42
